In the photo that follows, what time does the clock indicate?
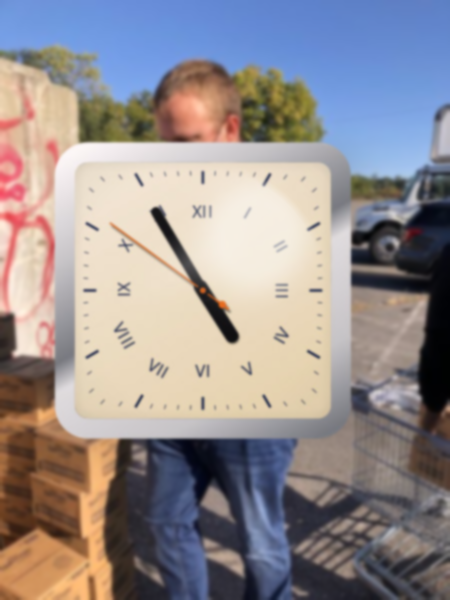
4:54:51
